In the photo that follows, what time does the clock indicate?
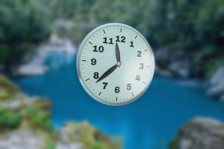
11:38
